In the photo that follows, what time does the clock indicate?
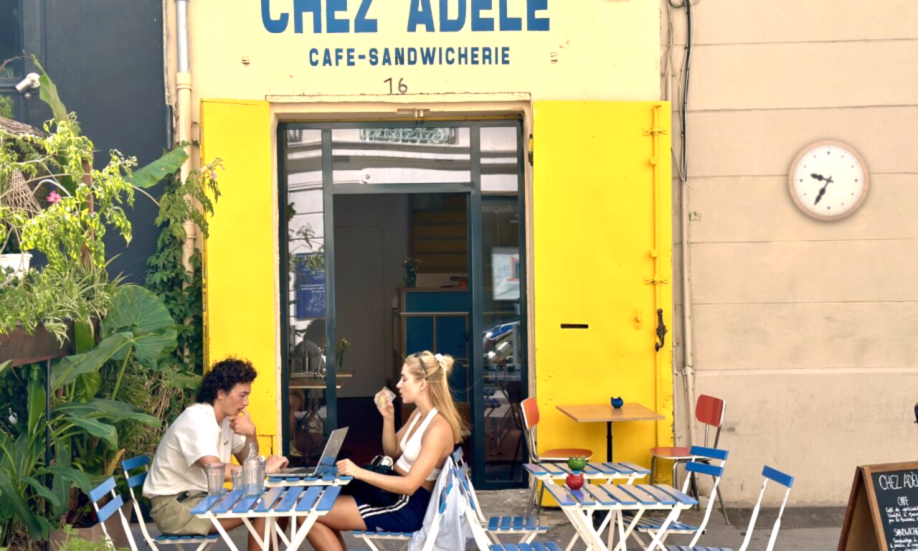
9:35
